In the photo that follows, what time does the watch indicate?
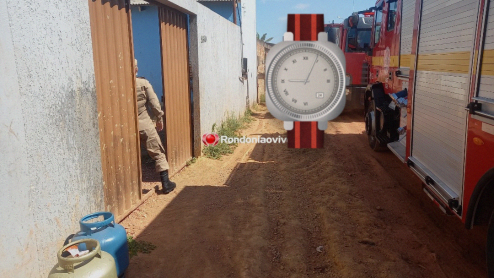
9:04
